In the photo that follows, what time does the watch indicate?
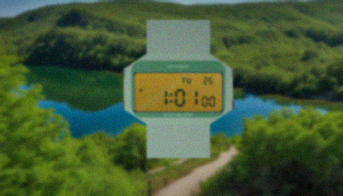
1:01:00
